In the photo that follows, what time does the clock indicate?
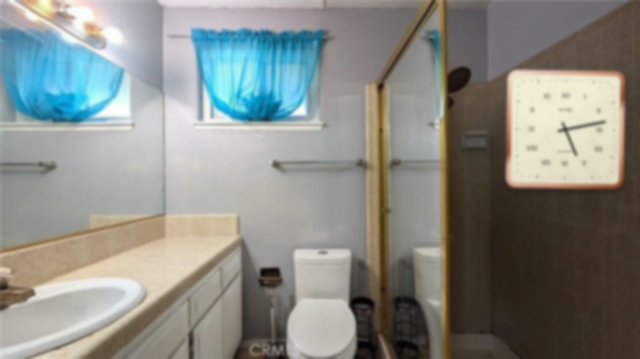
5:13
